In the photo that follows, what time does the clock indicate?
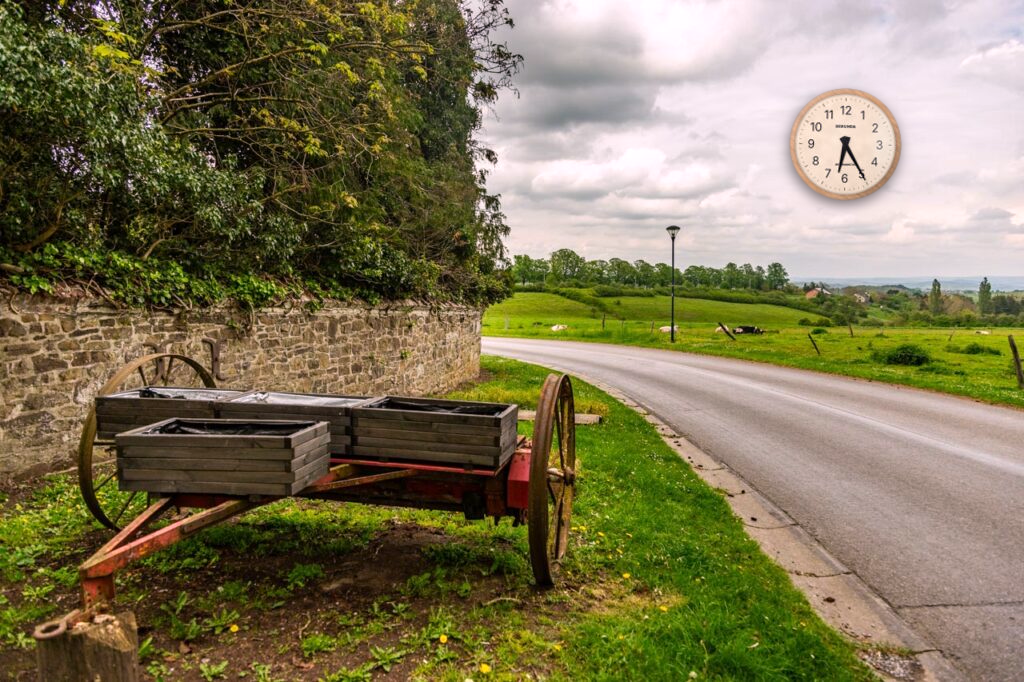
6:25
